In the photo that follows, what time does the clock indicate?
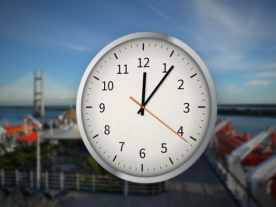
12:06:21
